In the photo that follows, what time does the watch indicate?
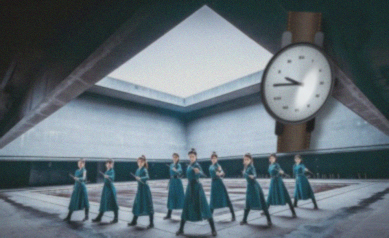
9:45
